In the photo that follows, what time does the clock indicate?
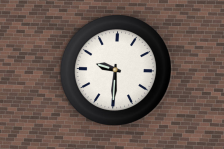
9:30
